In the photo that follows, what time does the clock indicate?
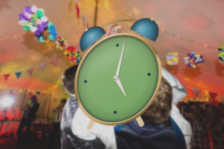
5:02
